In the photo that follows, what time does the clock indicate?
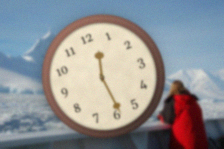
12:29
